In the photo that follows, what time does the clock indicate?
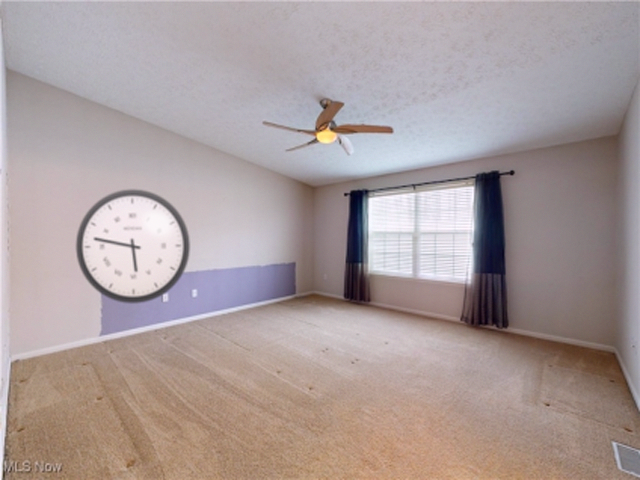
5:47
